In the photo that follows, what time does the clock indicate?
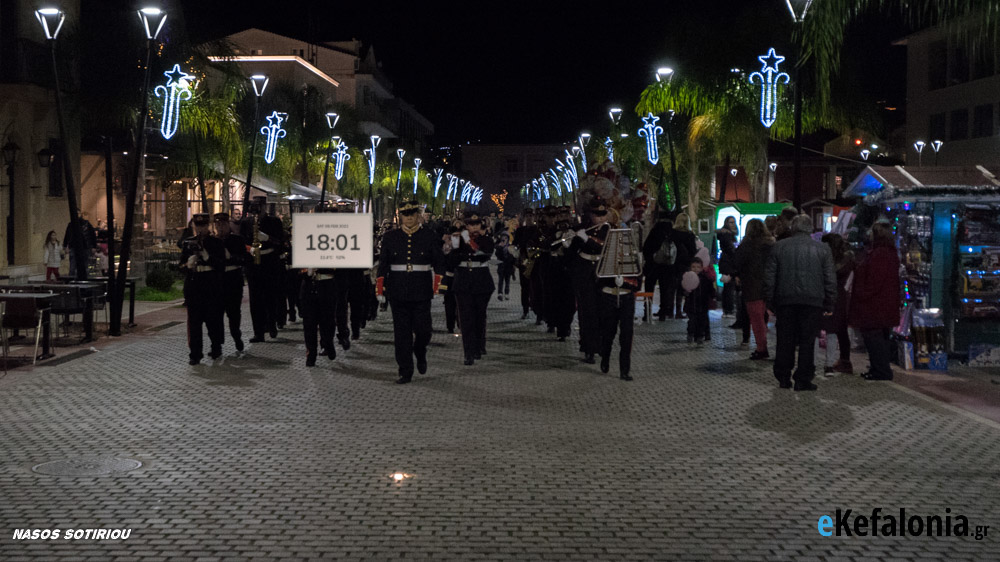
18:01
